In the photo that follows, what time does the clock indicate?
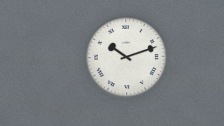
10:12
